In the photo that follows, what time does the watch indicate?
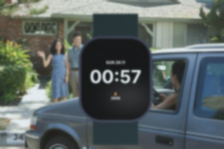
0:57
